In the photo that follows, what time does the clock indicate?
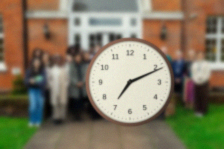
7:11
